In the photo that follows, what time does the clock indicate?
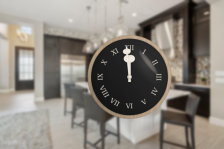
11:59
